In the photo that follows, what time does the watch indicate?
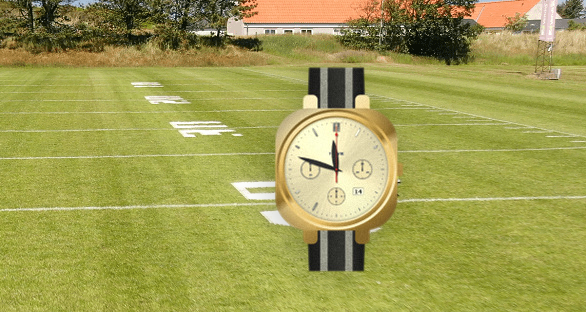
11:48
